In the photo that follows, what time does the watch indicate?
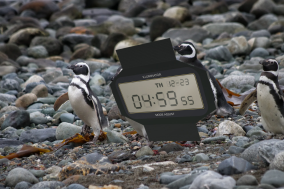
4:59:55
